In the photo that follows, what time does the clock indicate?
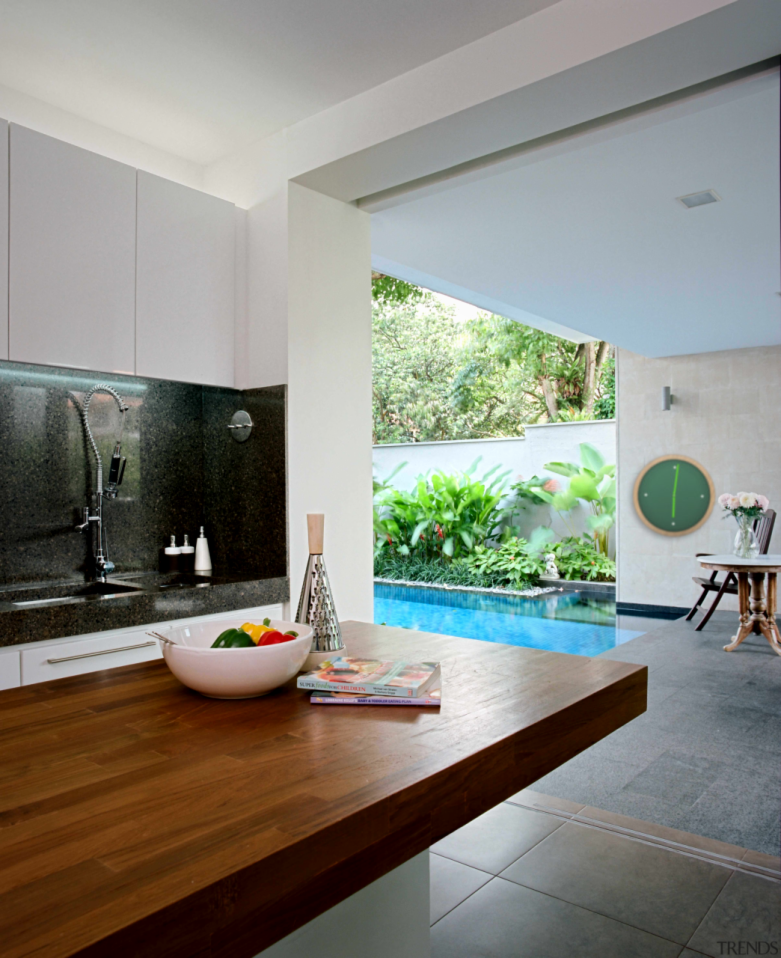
6:01
